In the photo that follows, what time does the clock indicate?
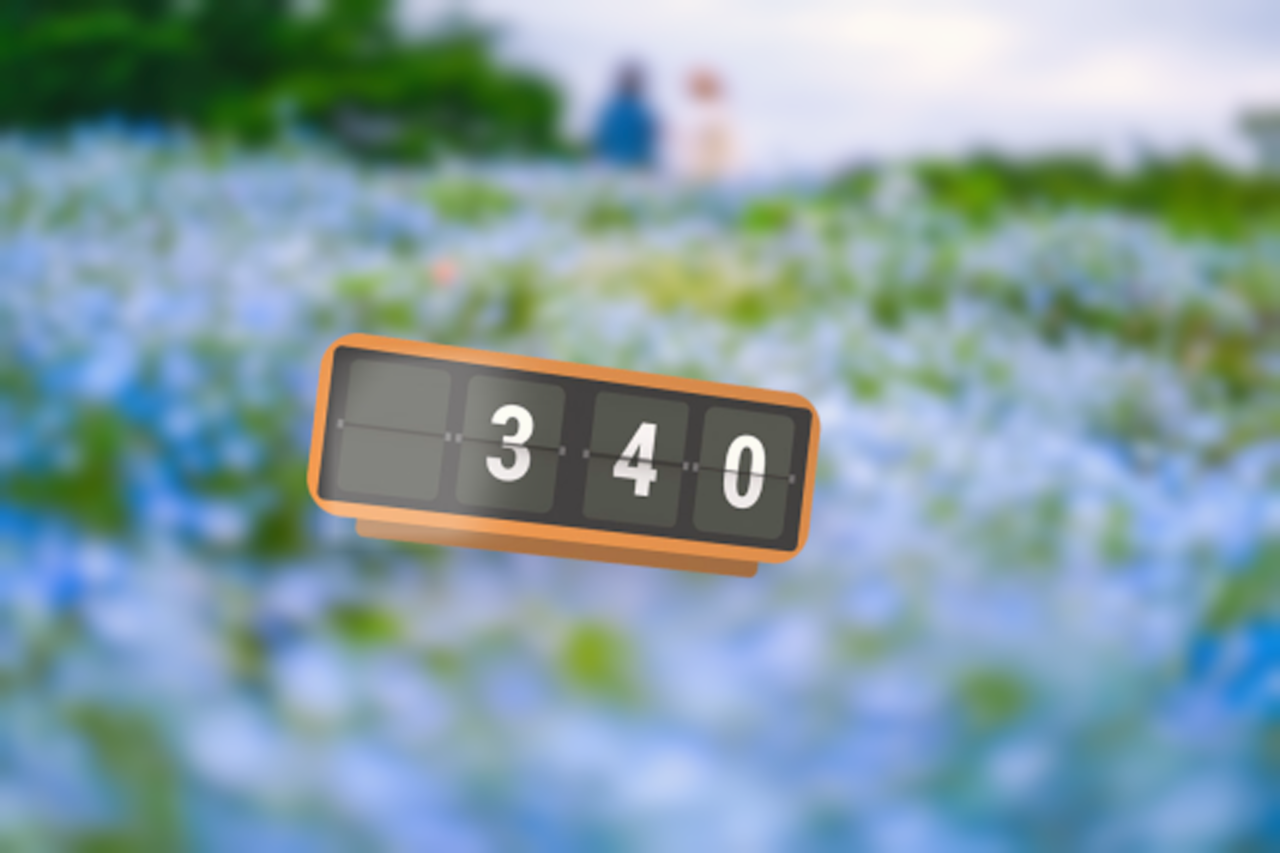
3:40
